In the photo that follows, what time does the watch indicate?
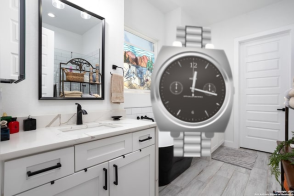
12:17
